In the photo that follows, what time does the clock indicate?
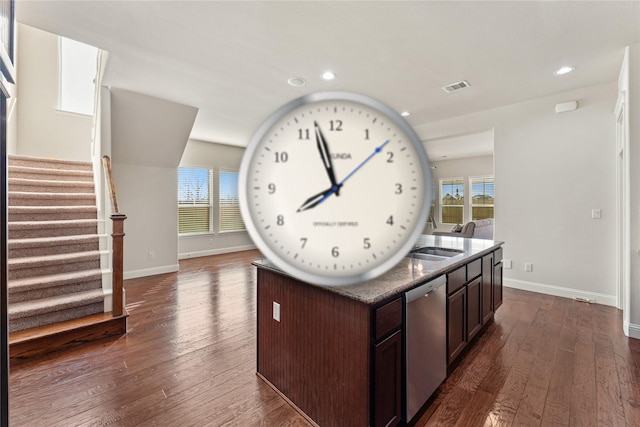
7:57:08
